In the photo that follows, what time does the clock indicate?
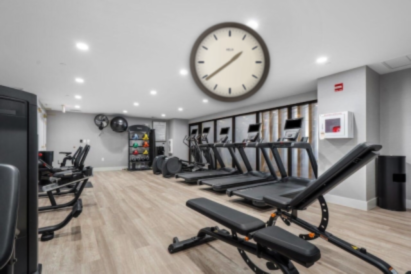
1:39
